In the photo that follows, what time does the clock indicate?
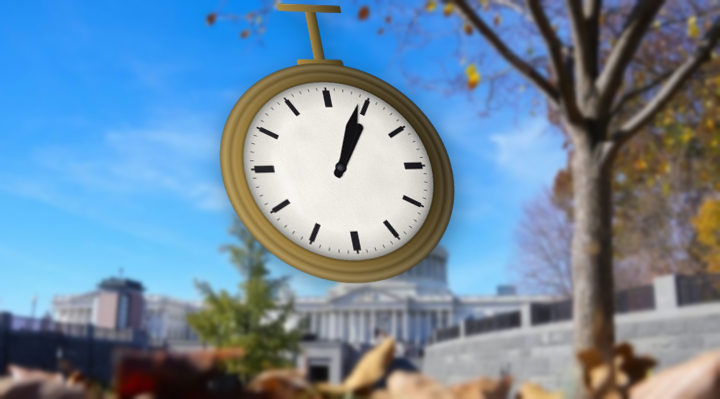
1:04
